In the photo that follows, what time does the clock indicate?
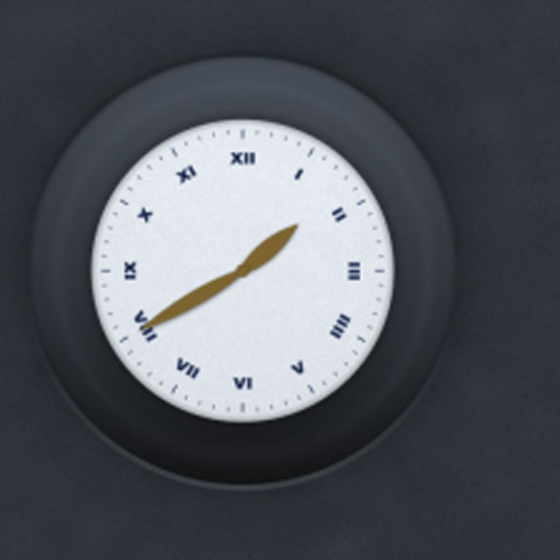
1:40
